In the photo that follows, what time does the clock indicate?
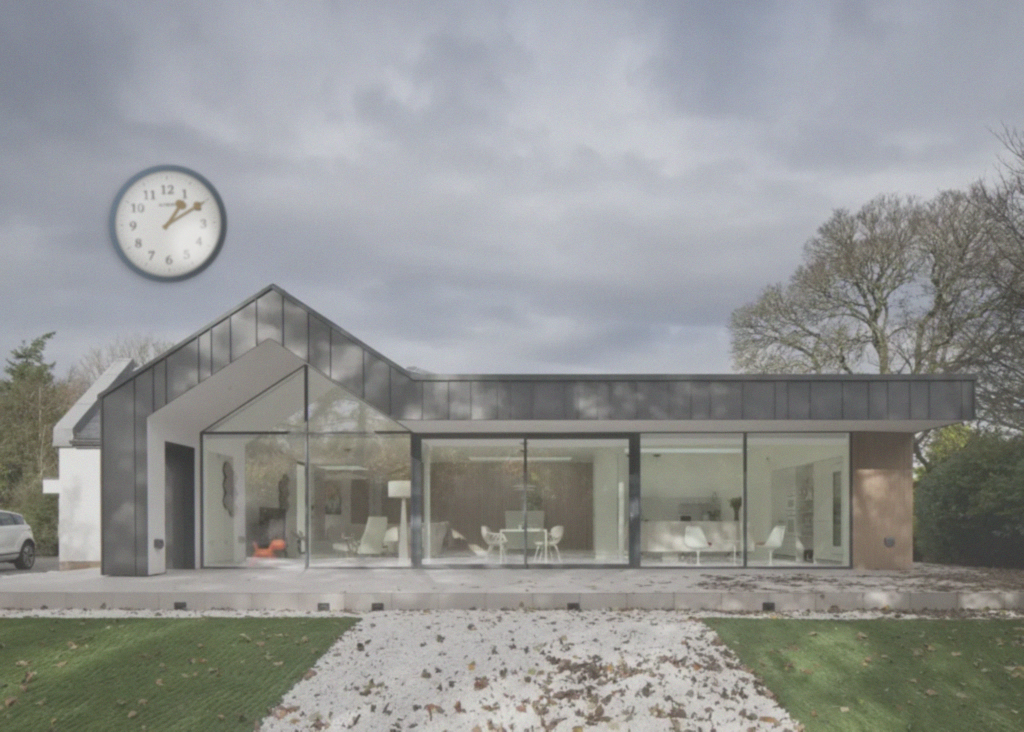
1:10
